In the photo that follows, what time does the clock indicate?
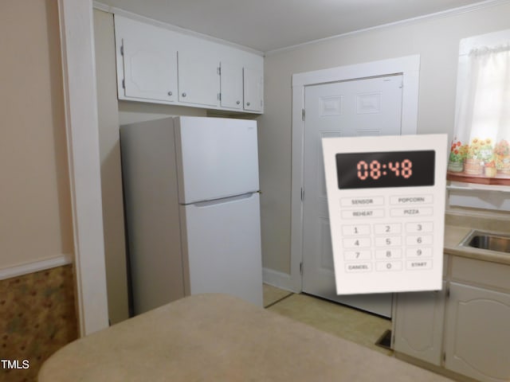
8:48
